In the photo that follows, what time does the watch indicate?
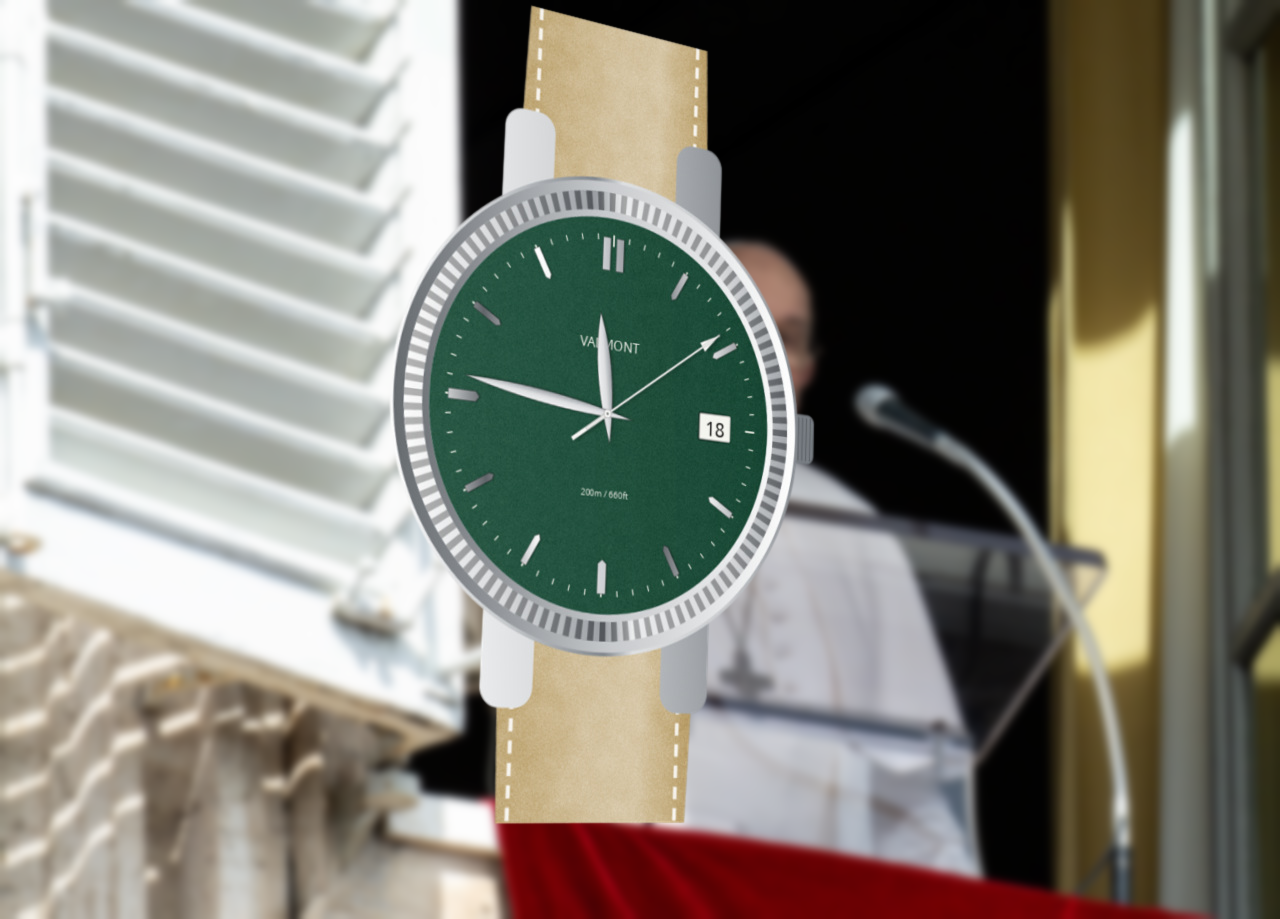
11:46:09
